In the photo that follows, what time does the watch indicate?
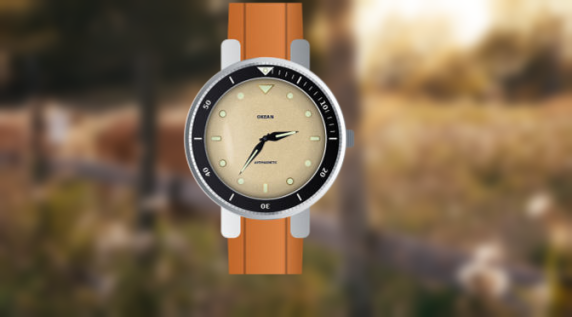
2:36
